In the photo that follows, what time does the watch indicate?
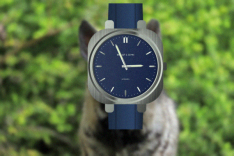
2:56
